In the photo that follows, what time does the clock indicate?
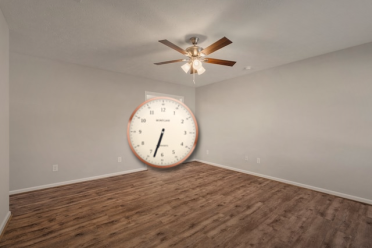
6:33
